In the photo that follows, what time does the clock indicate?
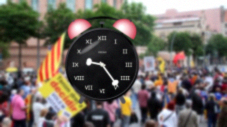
9:24
